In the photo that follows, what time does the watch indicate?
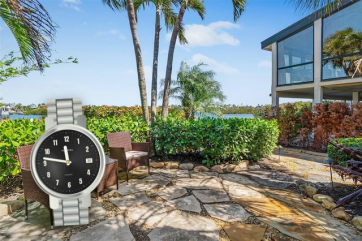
11:47
